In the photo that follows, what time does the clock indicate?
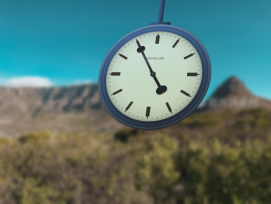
4:55
